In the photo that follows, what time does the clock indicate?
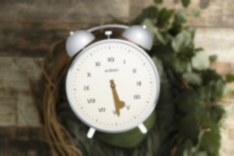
5:29
